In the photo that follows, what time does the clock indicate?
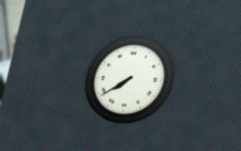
7:39
